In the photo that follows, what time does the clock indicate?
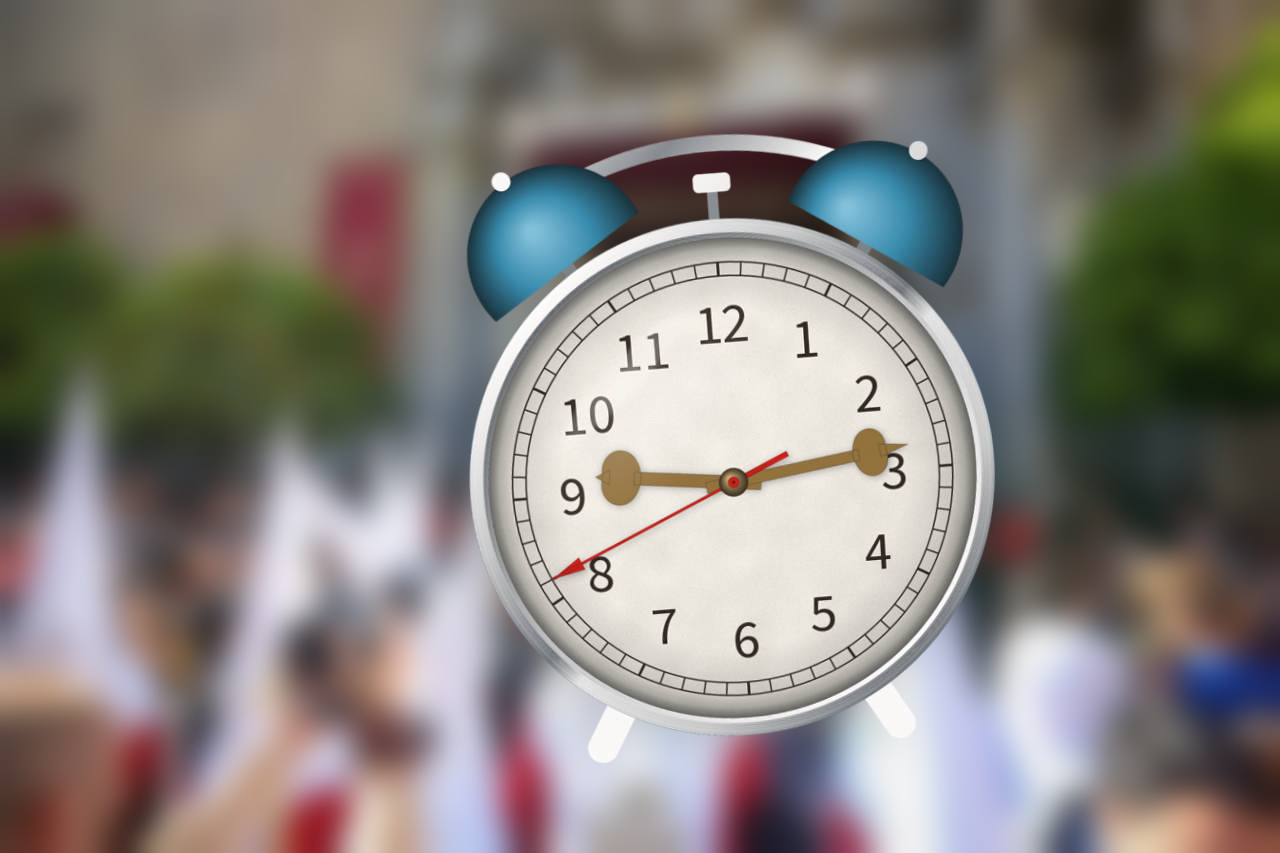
9:13:41
